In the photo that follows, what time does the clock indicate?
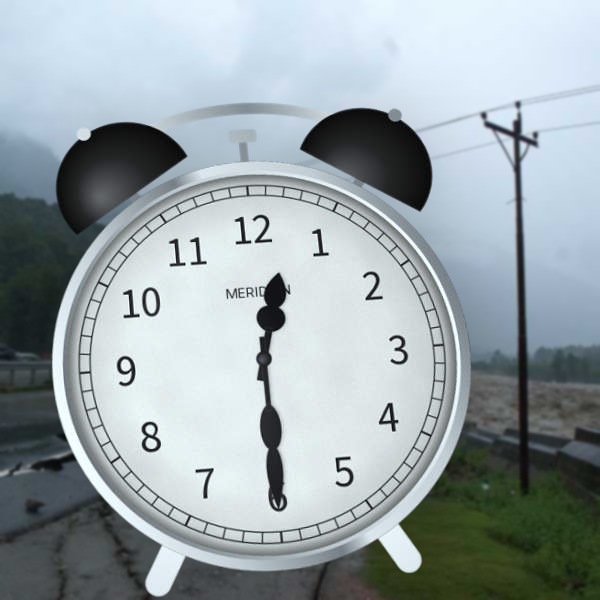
12:30
